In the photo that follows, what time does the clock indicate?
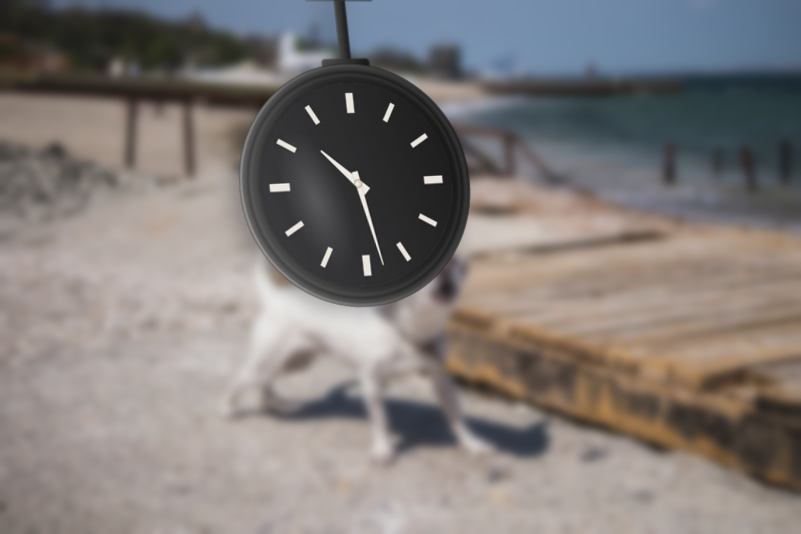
10:28
